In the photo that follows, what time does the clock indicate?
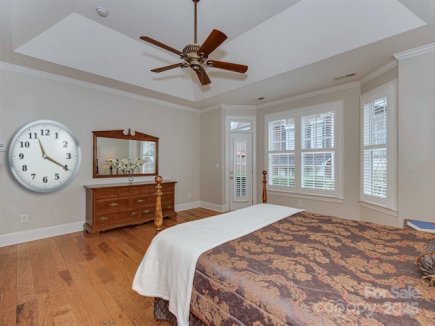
11:20
